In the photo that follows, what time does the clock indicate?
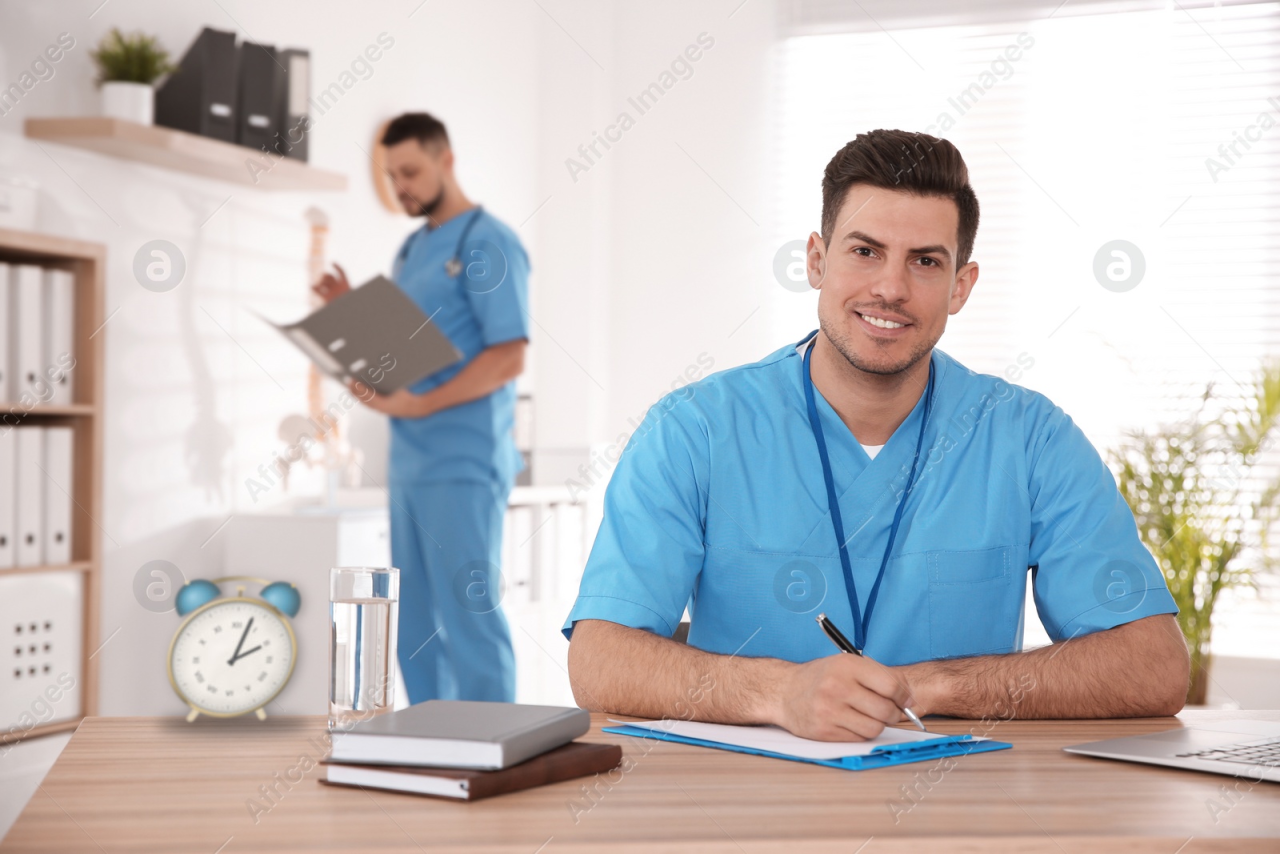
2:03
